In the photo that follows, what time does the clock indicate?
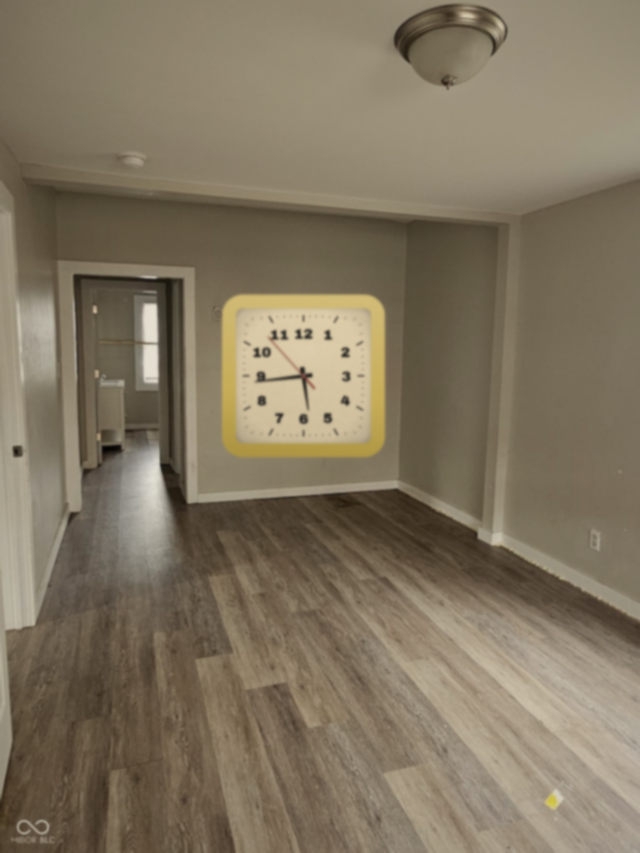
5:43:53
